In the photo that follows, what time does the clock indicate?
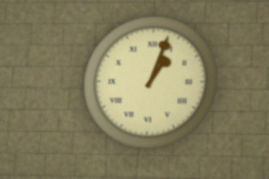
1:03
